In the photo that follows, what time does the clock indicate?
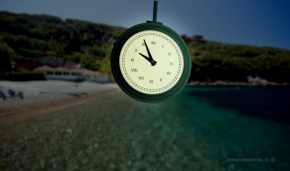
9:56
